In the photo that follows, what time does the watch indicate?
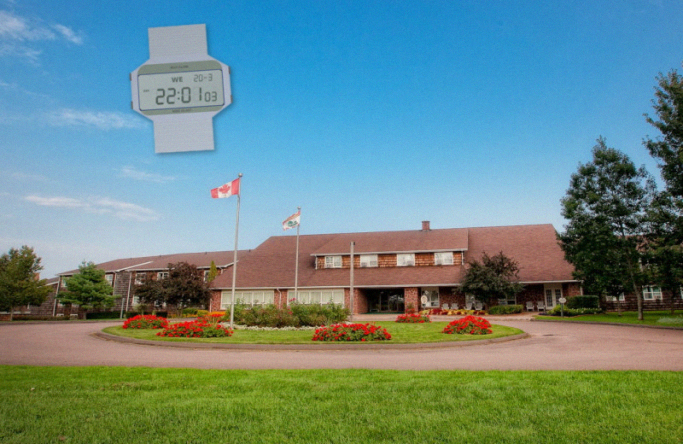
22:01:03
